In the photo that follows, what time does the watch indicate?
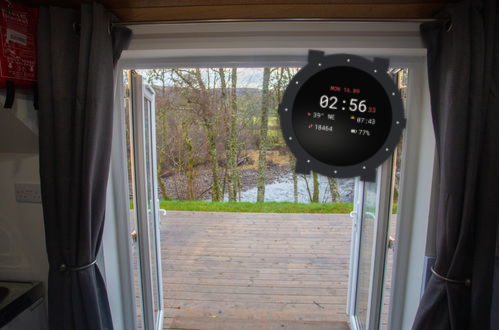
2:56
